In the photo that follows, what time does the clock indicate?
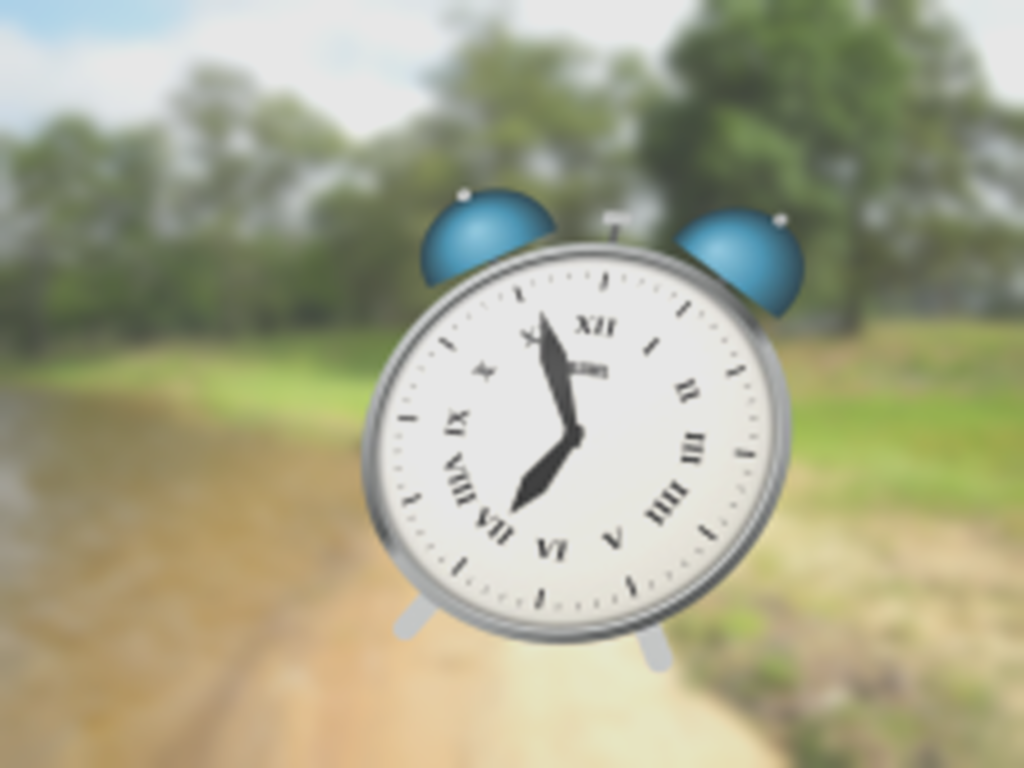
6:56
